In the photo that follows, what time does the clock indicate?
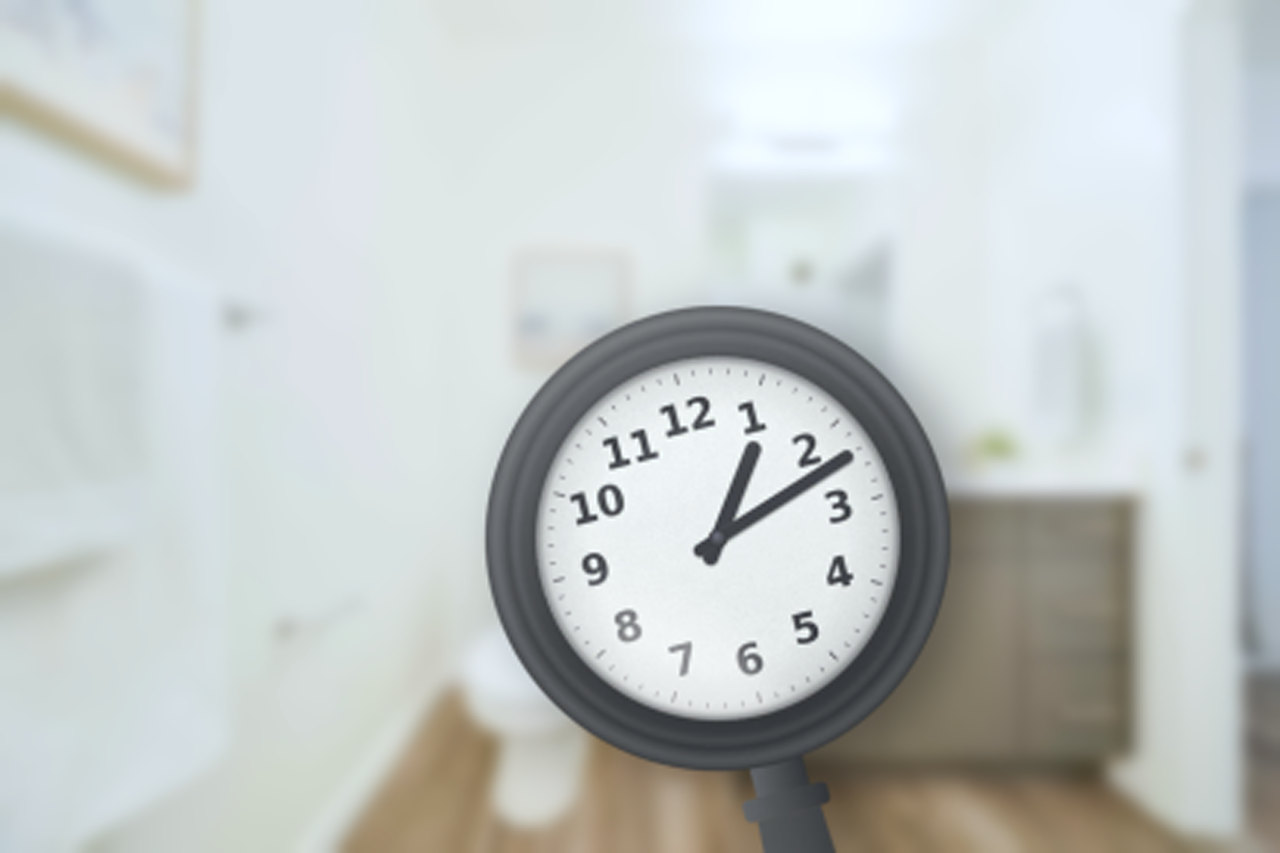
1:12
